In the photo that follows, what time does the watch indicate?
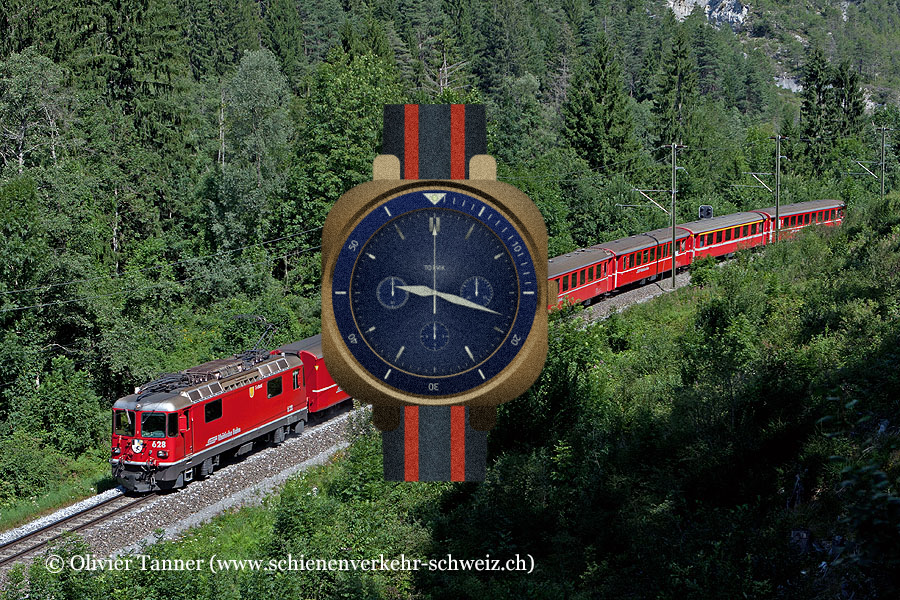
9:18
